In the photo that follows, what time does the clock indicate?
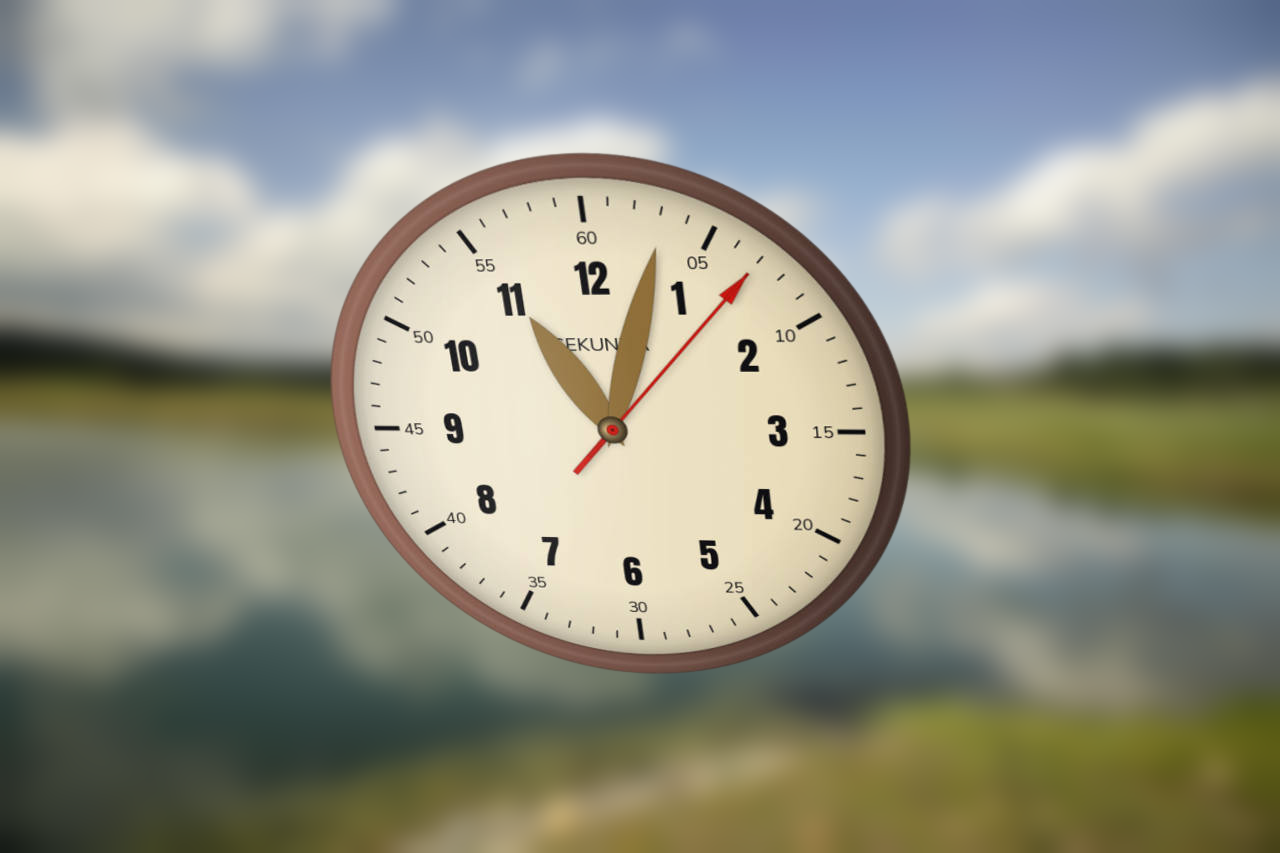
11:03:07
